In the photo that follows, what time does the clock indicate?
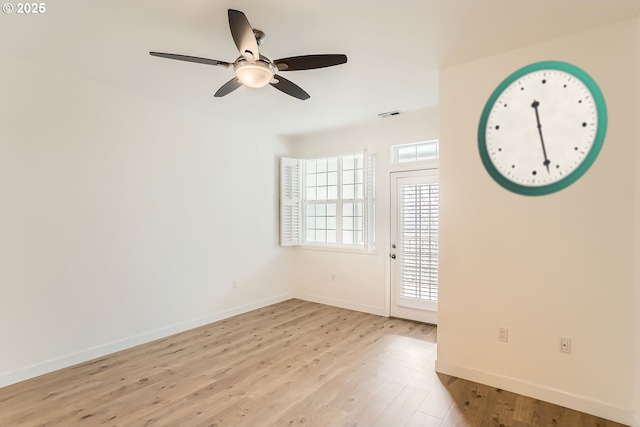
11:27
